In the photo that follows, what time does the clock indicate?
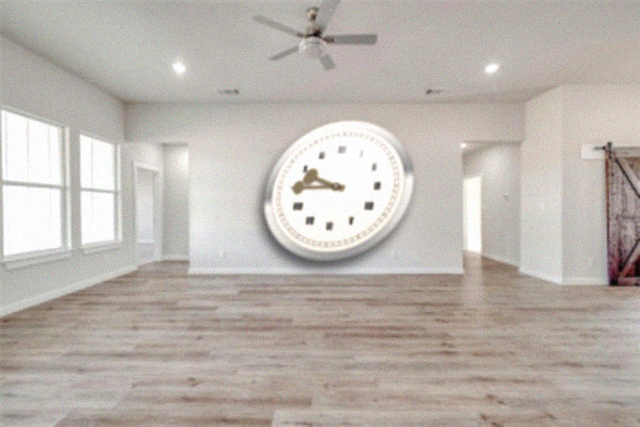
9:45
